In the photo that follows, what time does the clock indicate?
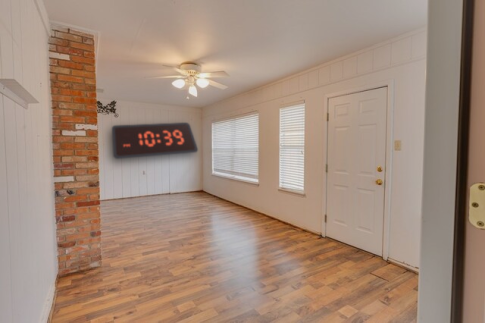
10:39
